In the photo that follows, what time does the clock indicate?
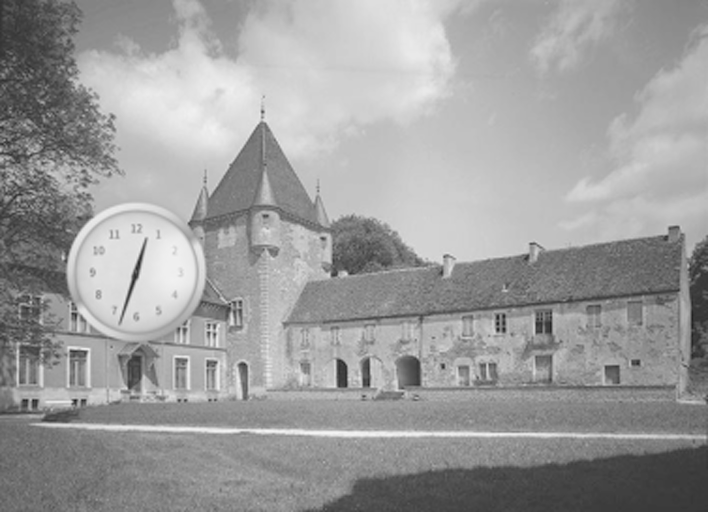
12:33
